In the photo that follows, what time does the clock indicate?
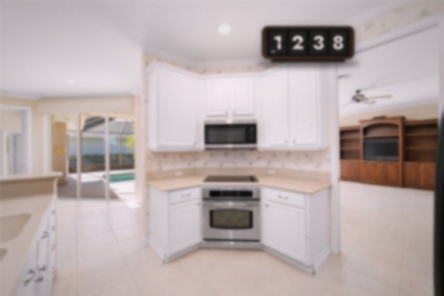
12:38
